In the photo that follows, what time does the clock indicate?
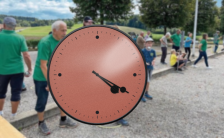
4:20
